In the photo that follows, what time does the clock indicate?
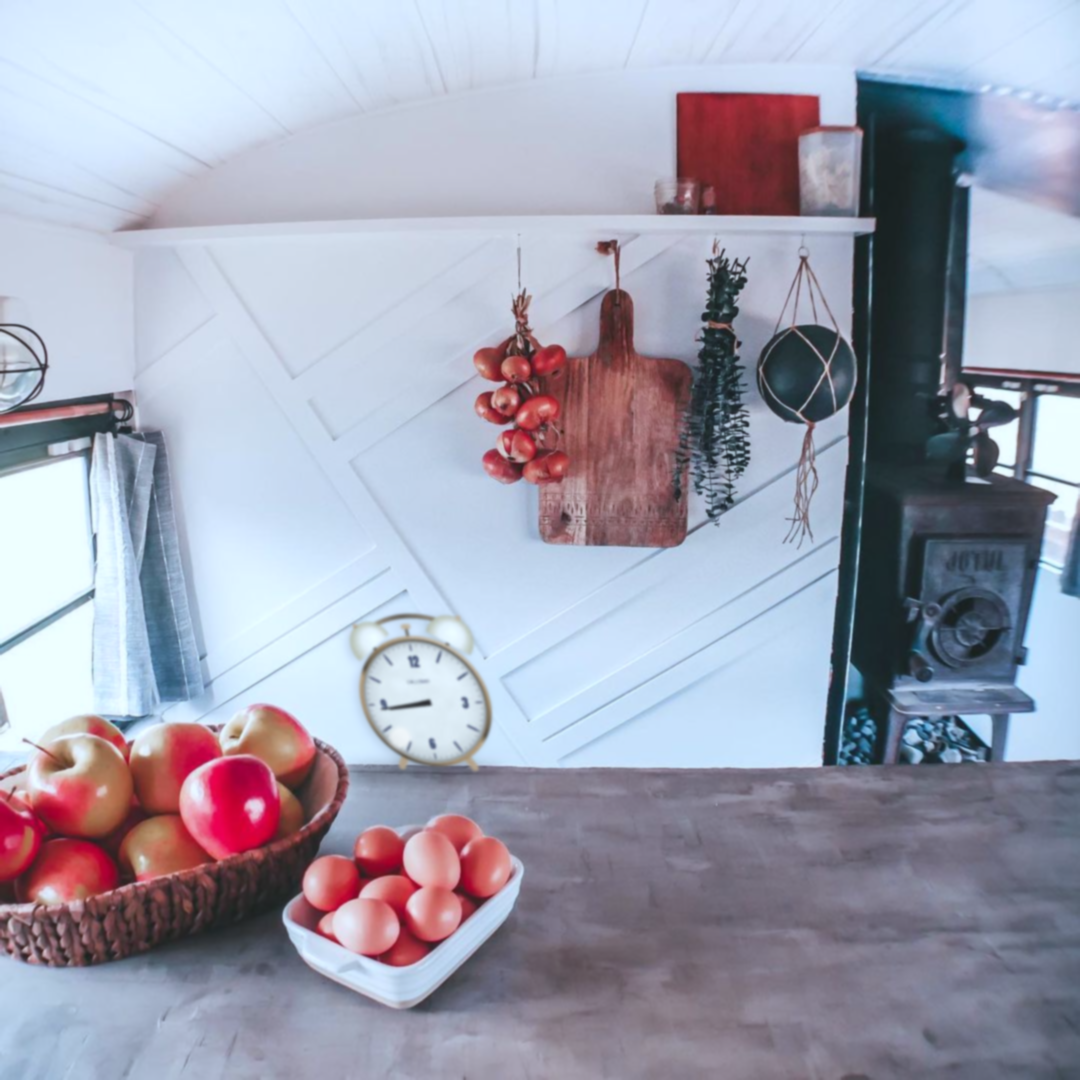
8:44
